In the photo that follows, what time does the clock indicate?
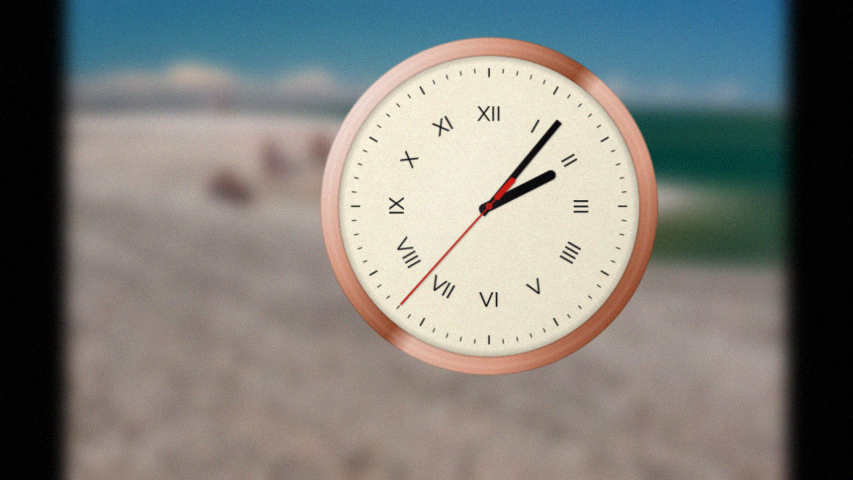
2:06:37
